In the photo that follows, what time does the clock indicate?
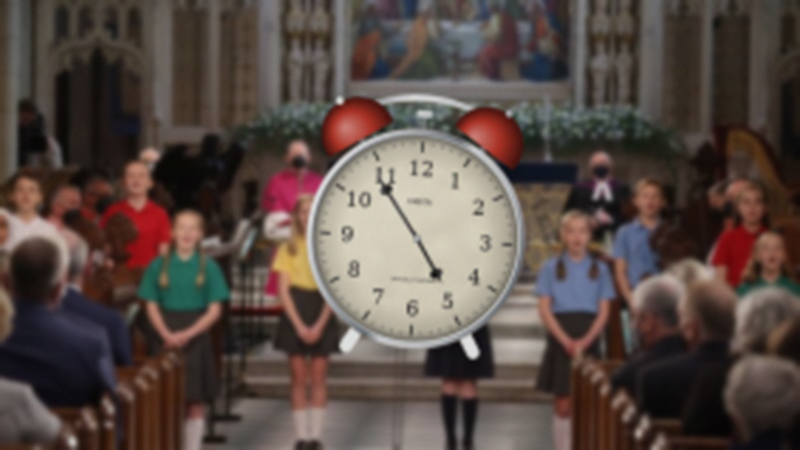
4:54
